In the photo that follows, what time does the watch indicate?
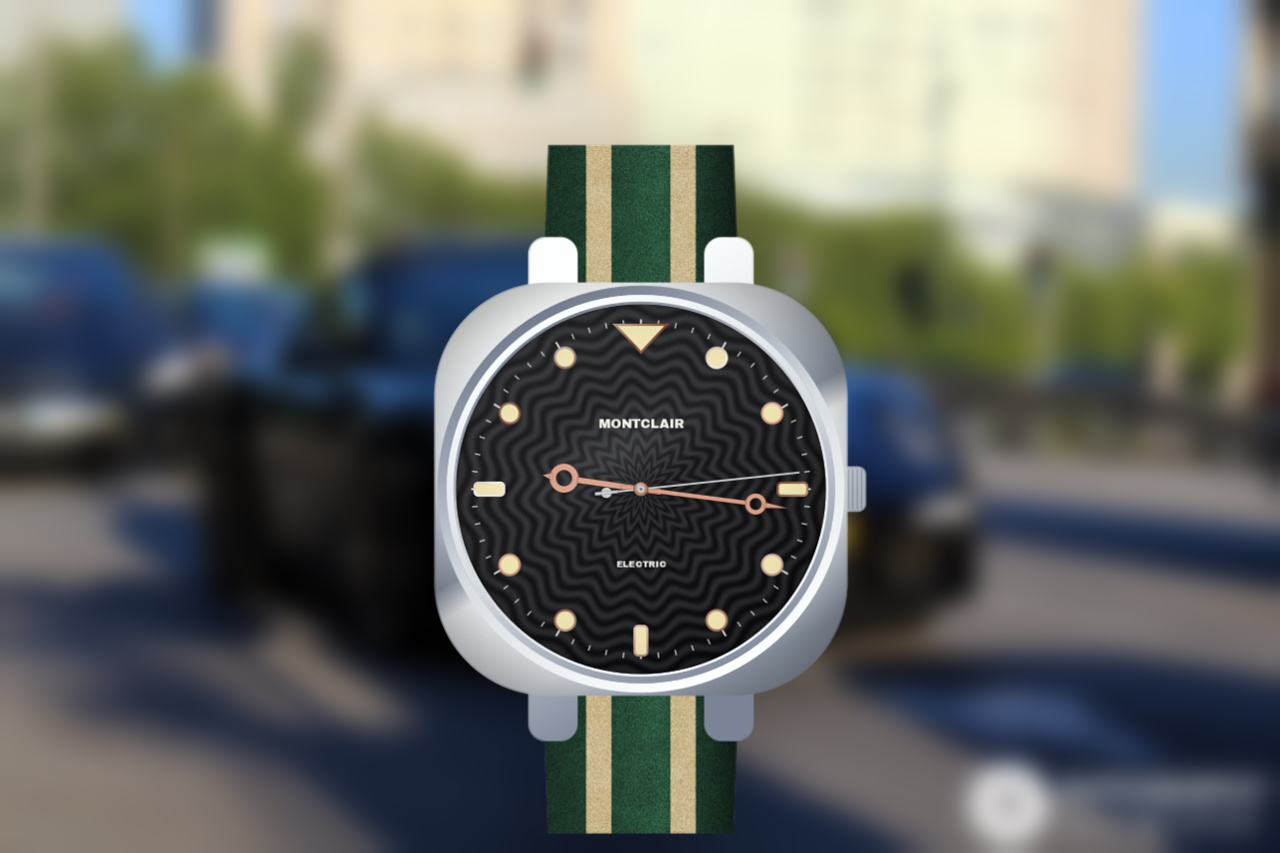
9:16:14
